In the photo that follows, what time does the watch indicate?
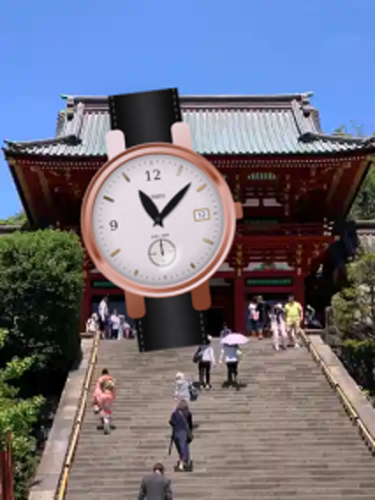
11:08
